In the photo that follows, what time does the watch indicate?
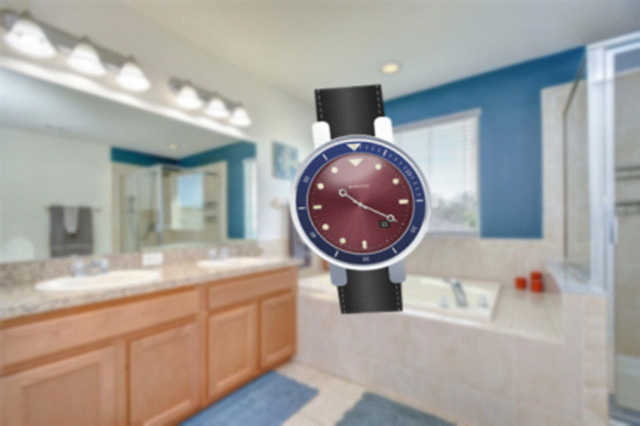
10:20
